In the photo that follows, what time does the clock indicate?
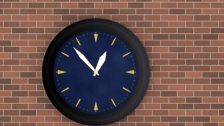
12:53
